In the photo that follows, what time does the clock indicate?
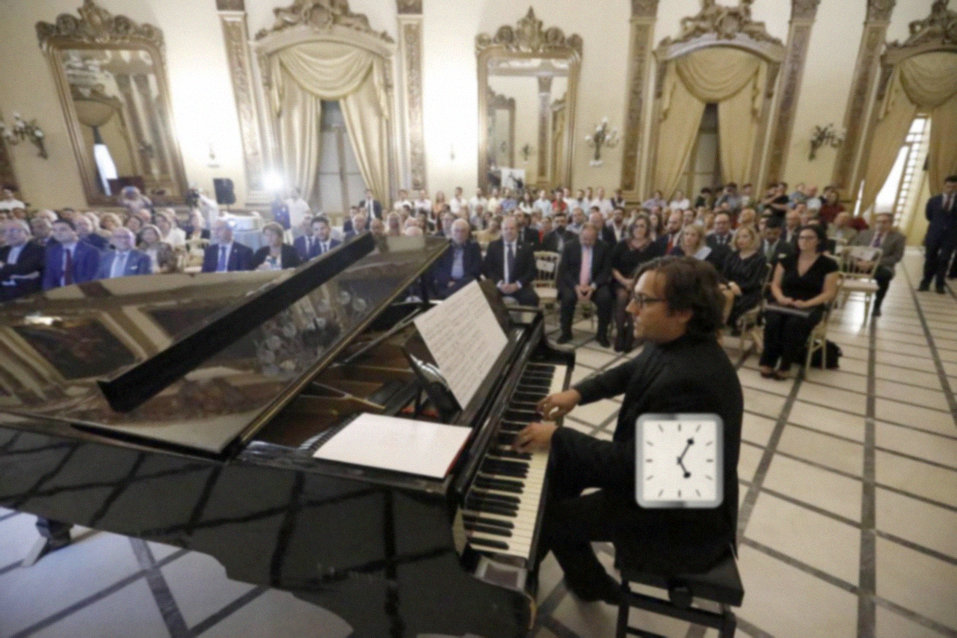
5:05
